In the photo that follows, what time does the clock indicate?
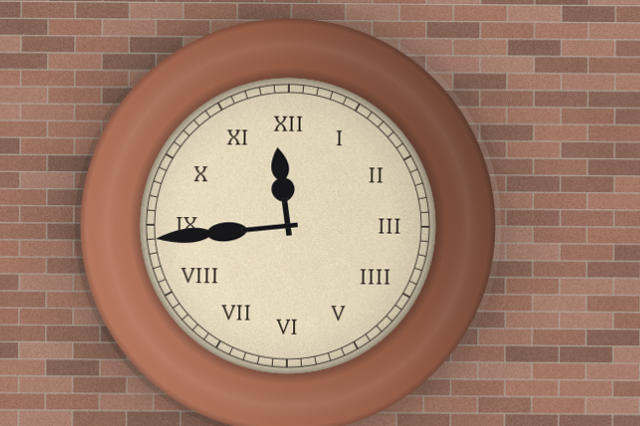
11:44
